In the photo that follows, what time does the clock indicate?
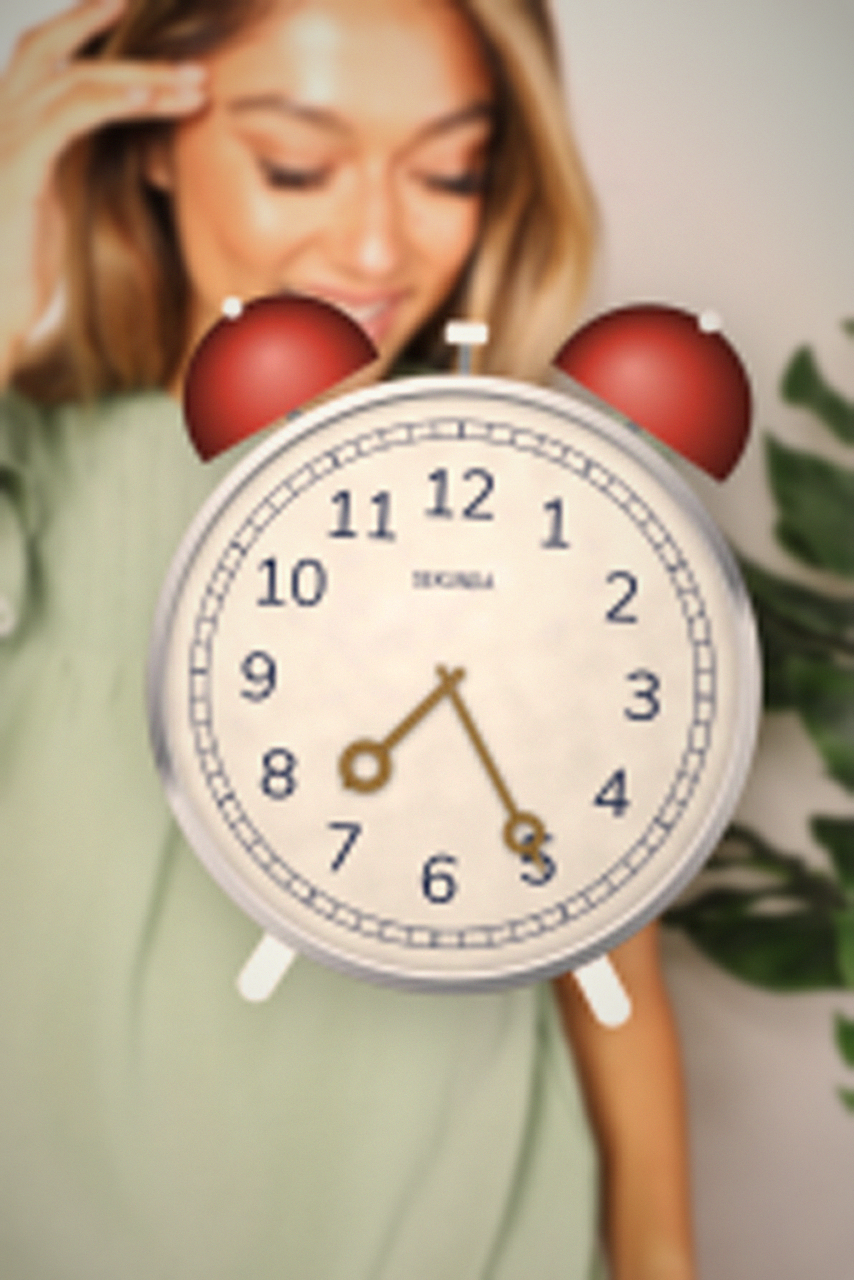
7:25
